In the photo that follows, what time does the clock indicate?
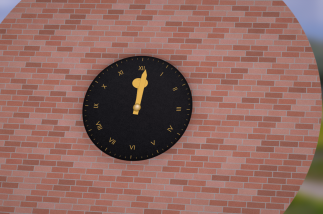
12:01
